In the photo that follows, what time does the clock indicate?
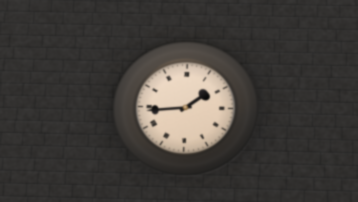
1:44
